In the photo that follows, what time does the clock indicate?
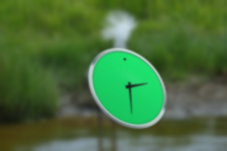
2:31
